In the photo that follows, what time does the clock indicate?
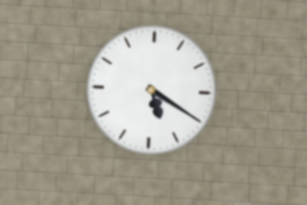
5:20
